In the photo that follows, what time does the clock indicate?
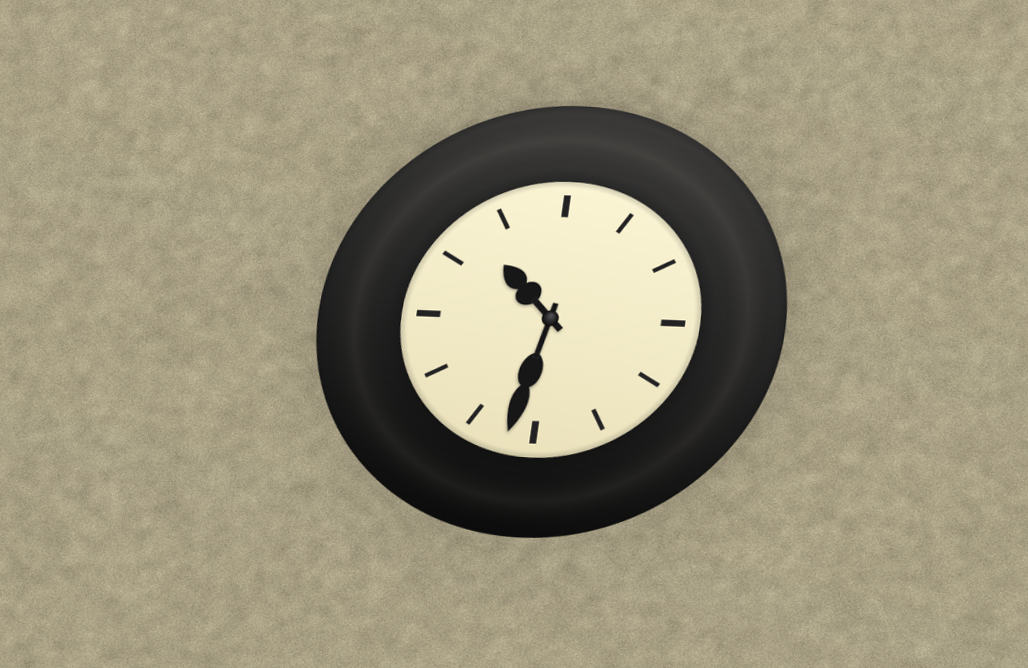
10:32
